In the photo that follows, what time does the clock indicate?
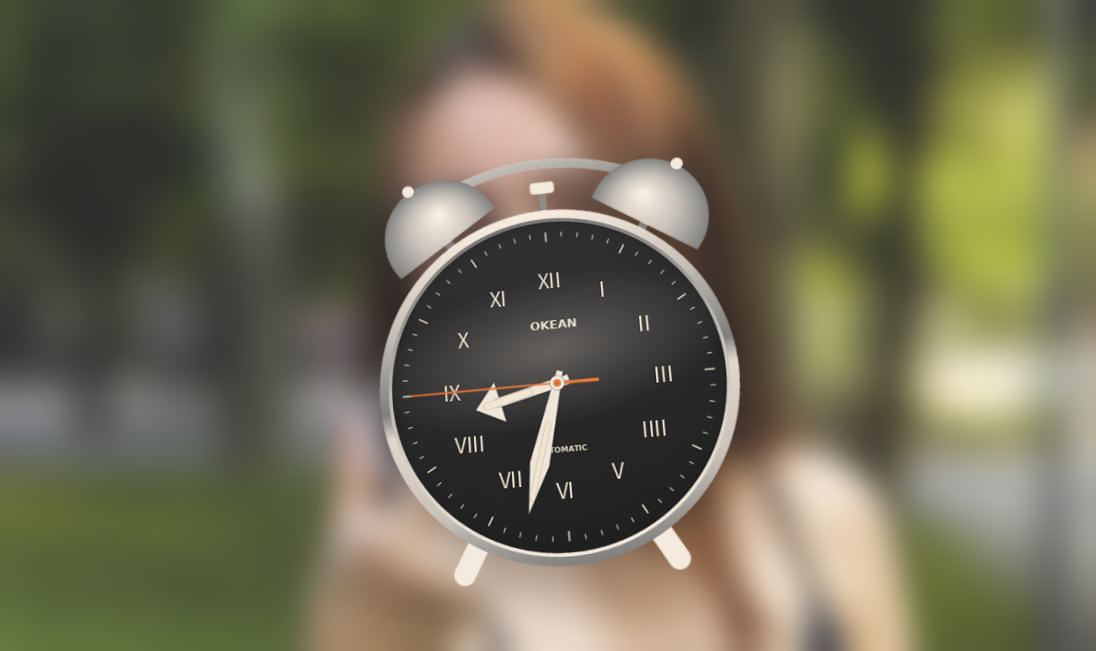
8:32:45
